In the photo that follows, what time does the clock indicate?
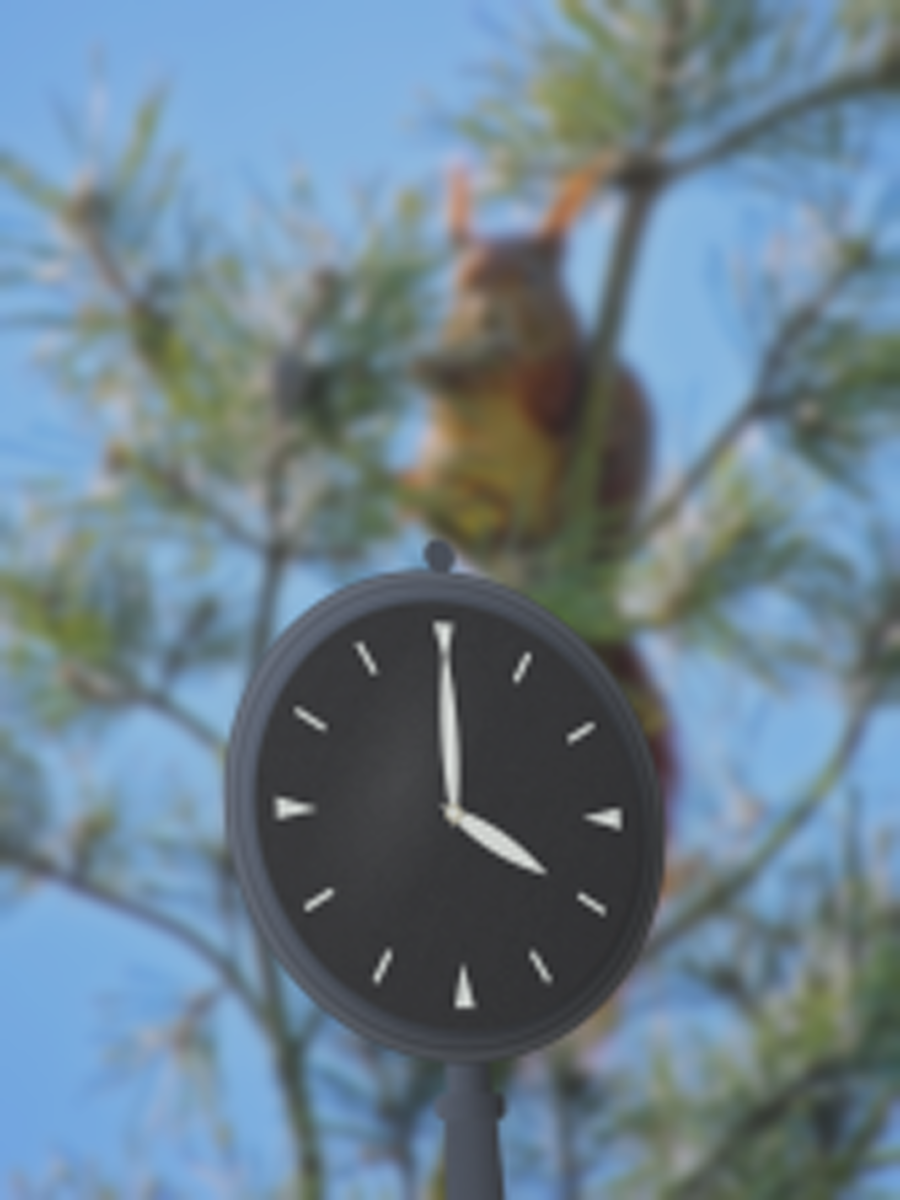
4:00
